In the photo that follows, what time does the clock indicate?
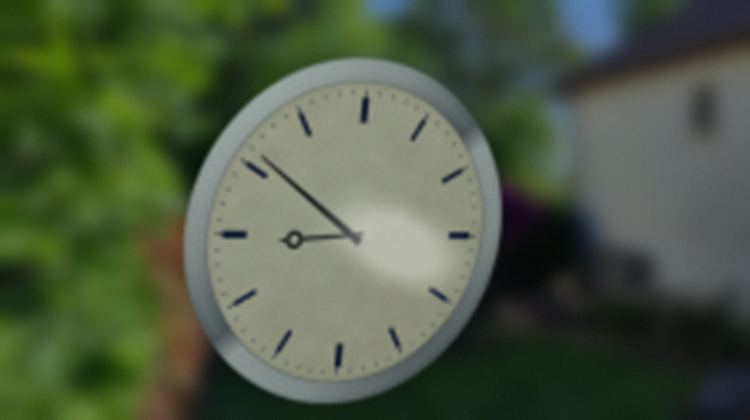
8:51
